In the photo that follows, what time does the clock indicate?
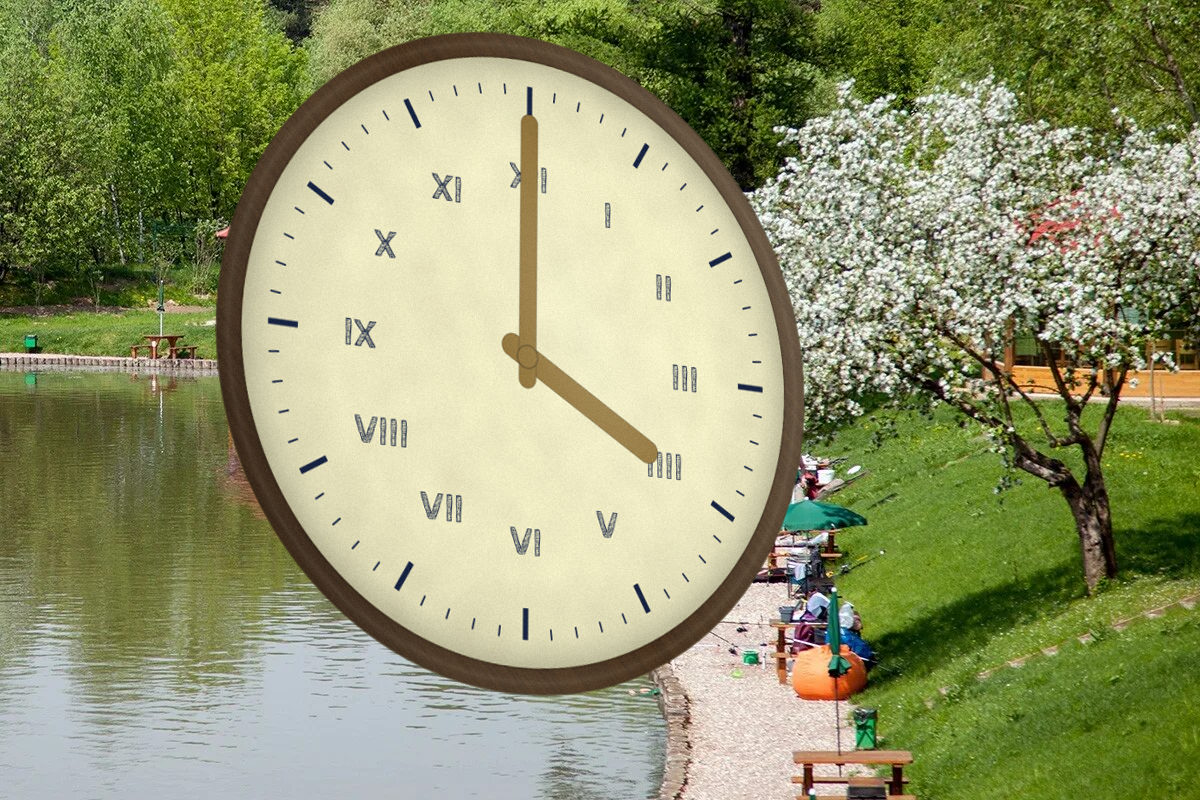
4:00
